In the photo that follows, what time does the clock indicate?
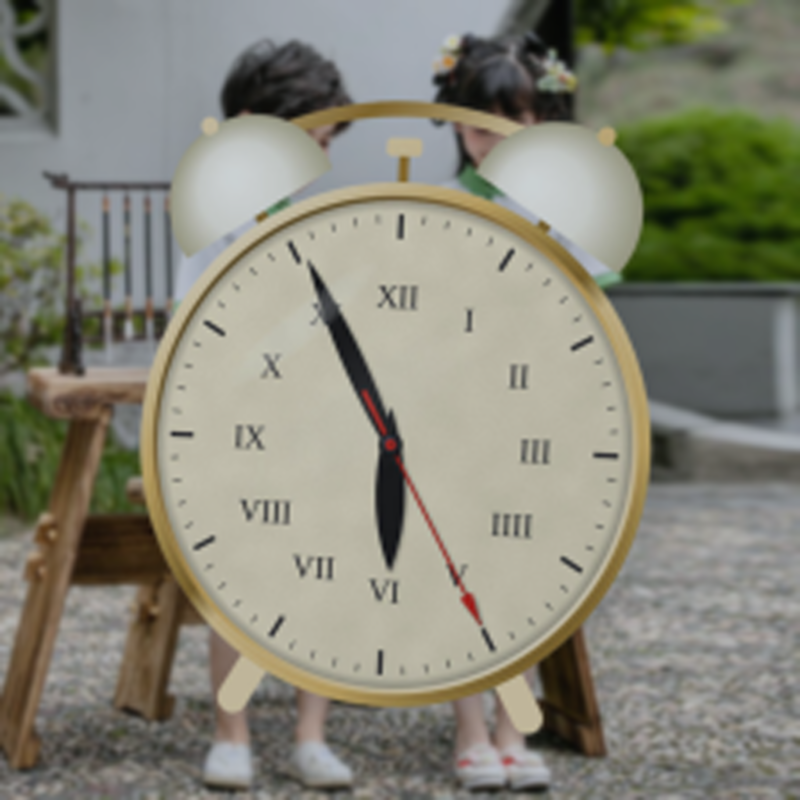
5:55:25
